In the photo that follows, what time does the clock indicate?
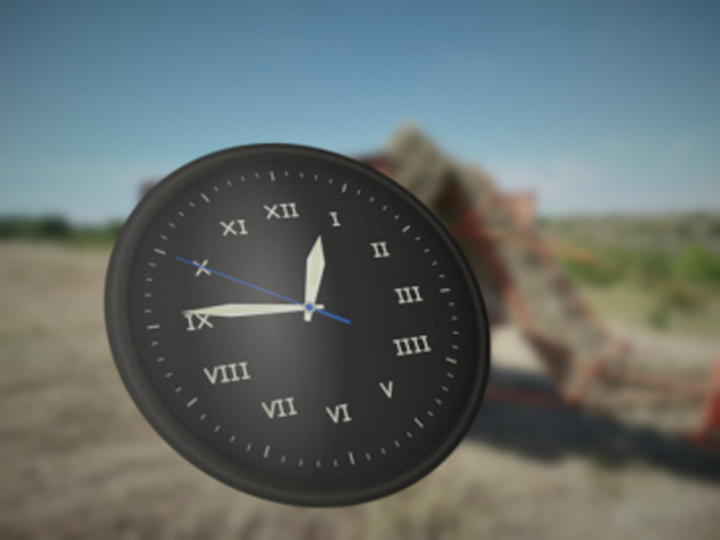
12:45:50
